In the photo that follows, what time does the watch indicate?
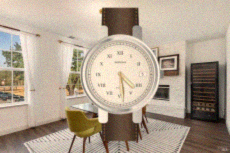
4:29
